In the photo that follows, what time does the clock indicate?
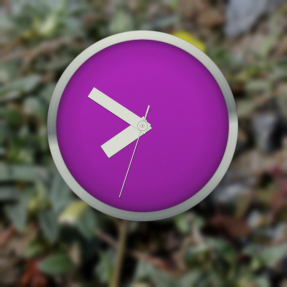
7:50:33
